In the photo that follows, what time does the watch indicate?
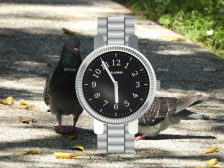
5:55
